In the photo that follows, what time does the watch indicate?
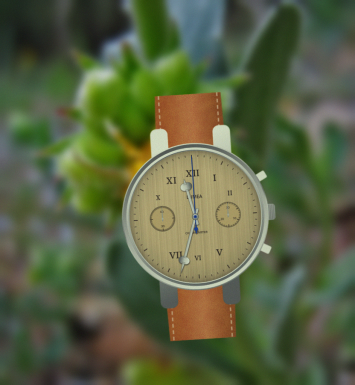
11:33
